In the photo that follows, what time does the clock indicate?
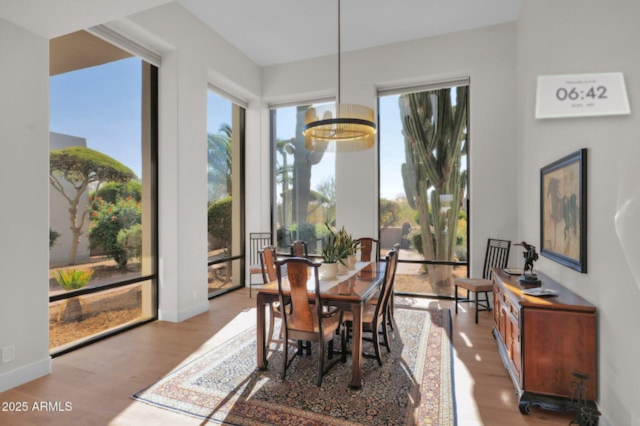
6:42
